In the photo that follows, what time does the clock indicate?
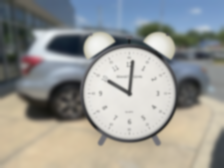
10:01
